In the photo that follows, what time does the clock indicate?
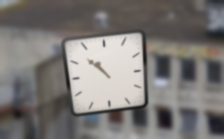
10:53
